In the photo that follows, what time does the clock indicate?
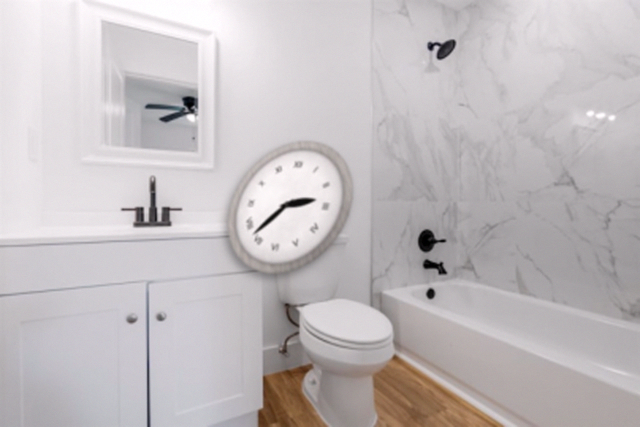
2:37
